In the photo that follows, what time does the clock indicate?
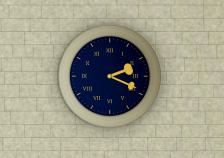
2:19
